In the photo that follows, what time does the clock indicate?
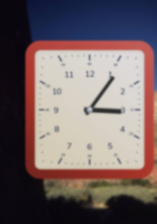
3:06
